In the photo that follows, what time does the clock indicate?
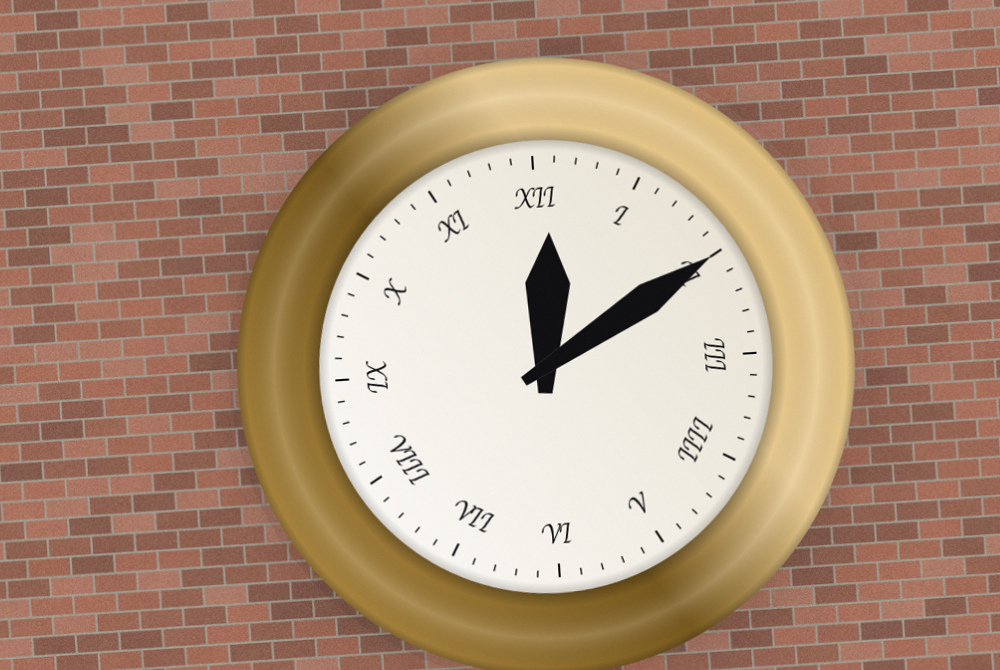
12:10
